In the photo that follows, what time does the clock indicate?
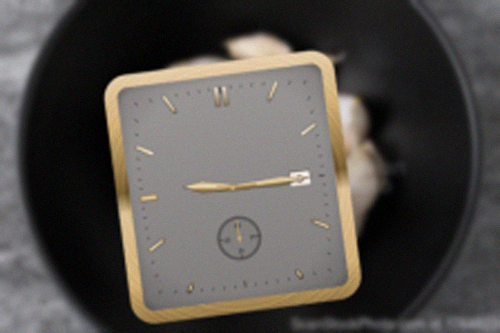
9:15
